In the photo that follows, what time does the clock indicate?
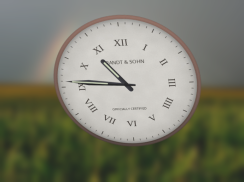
10:46
